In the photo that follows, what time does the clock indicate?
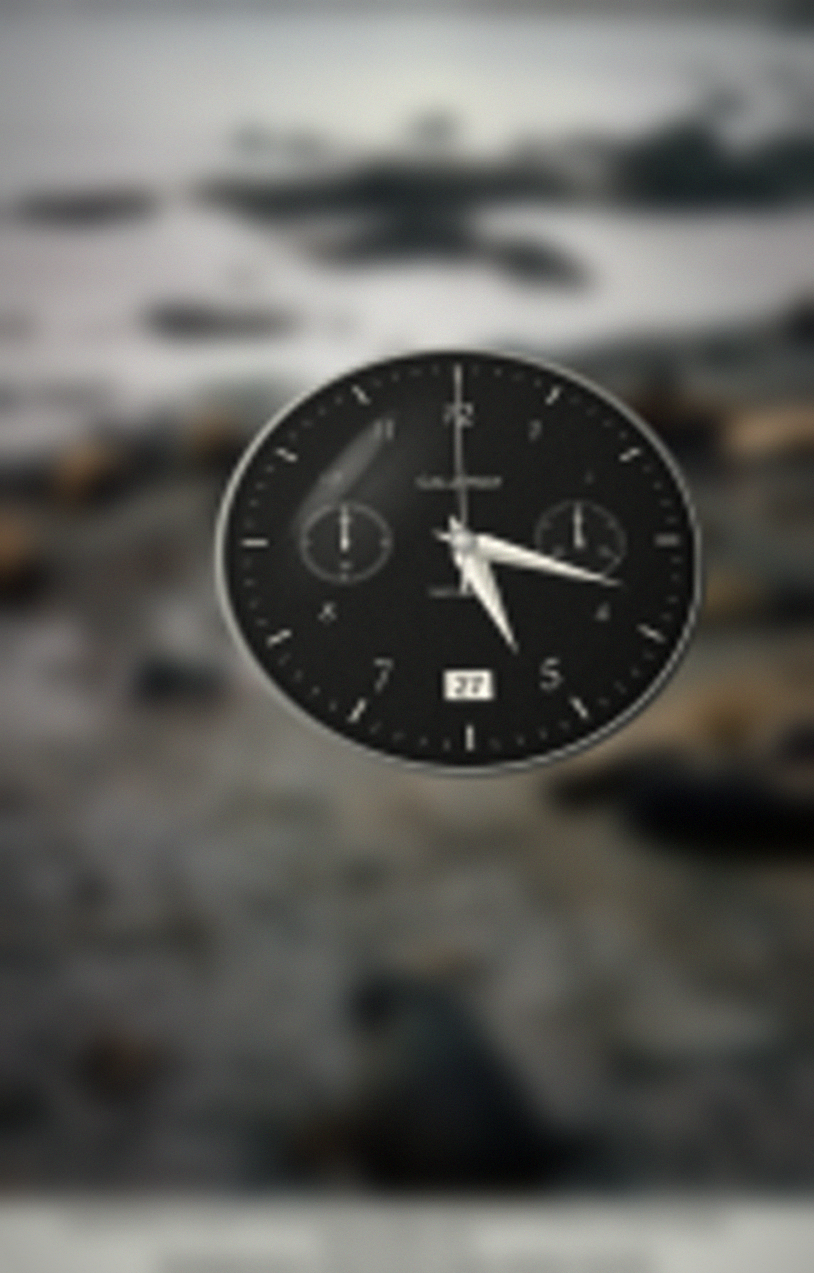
5:18
